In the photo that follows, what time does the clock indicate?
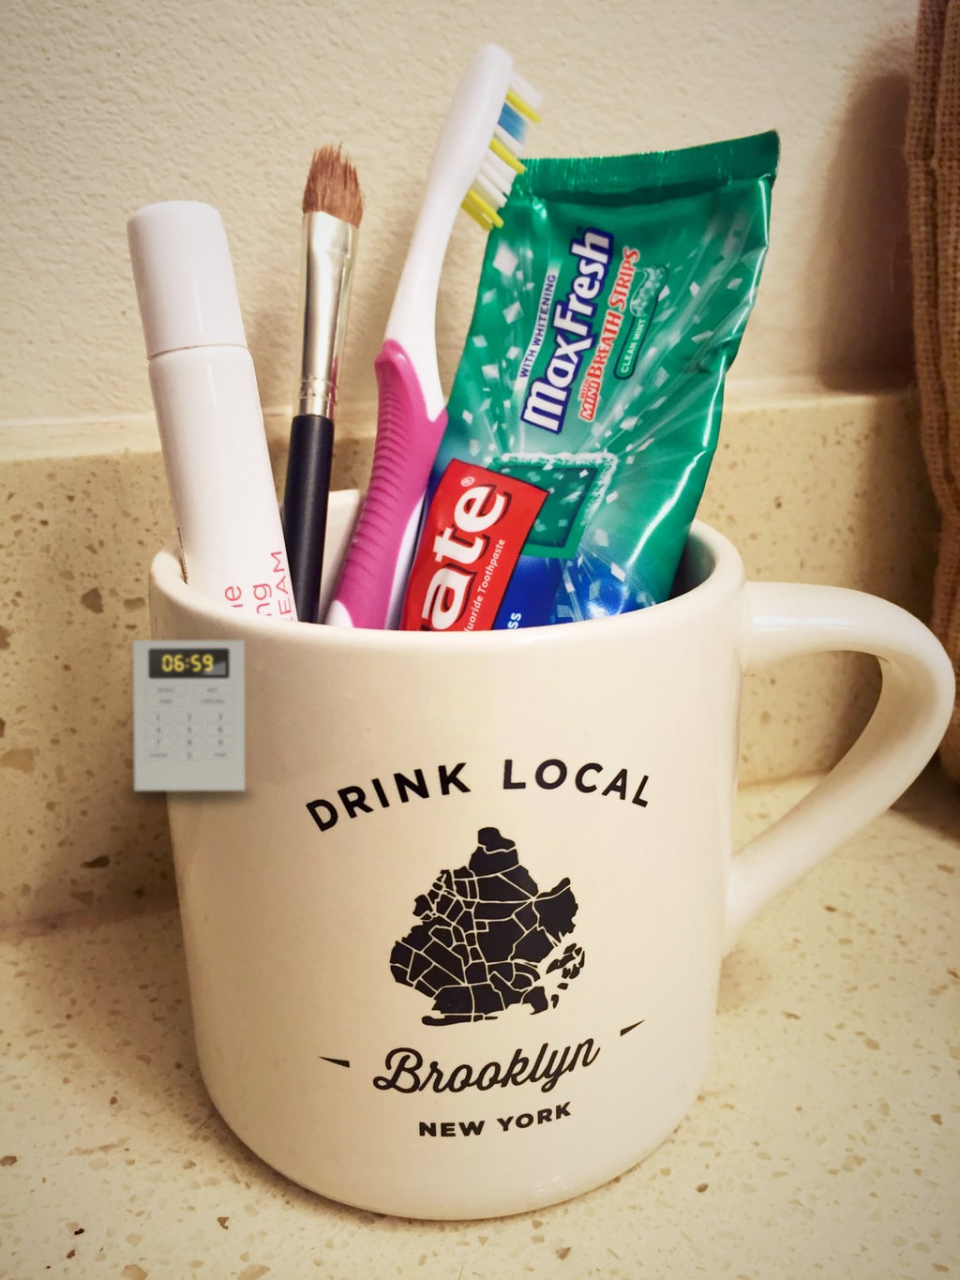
6:59
